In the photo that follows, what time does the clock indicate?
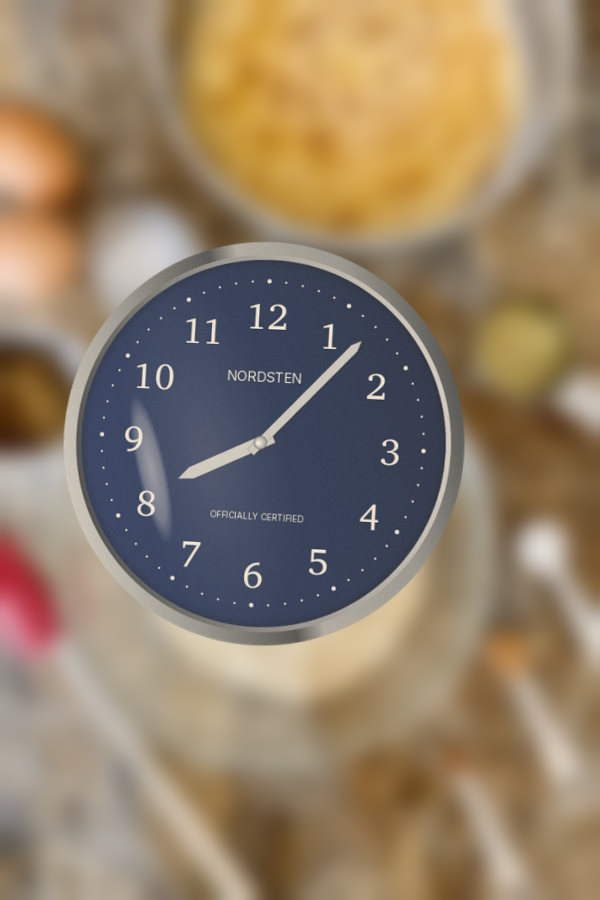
8:07
